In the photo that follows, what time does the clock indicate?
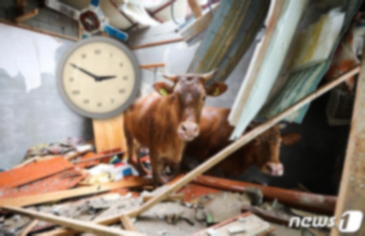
2:50
